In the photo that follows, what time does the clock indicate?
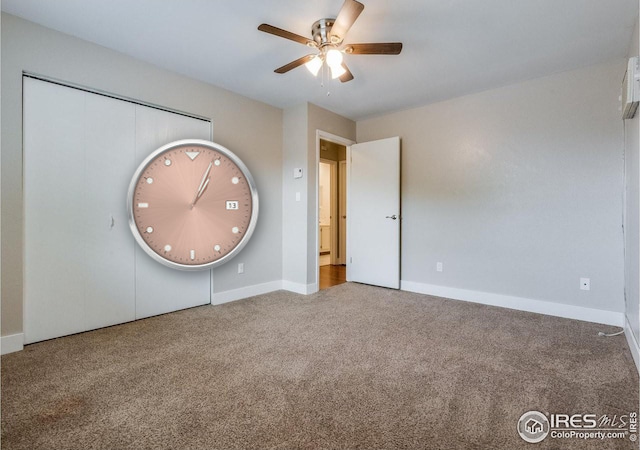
1:04
